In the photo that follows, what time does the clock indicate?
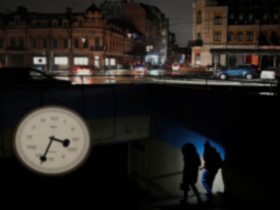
3:33
